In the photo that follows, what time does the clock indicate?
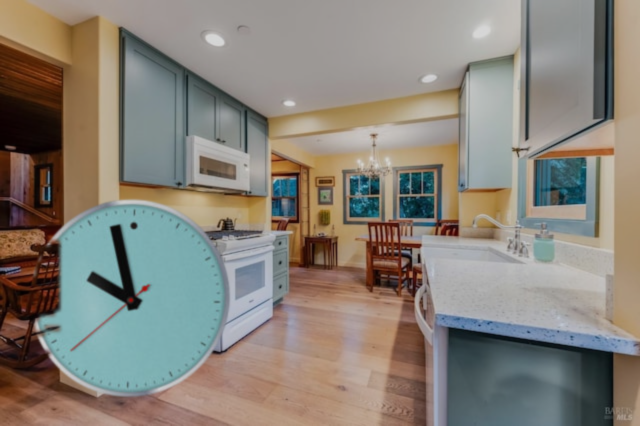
9:57:38
